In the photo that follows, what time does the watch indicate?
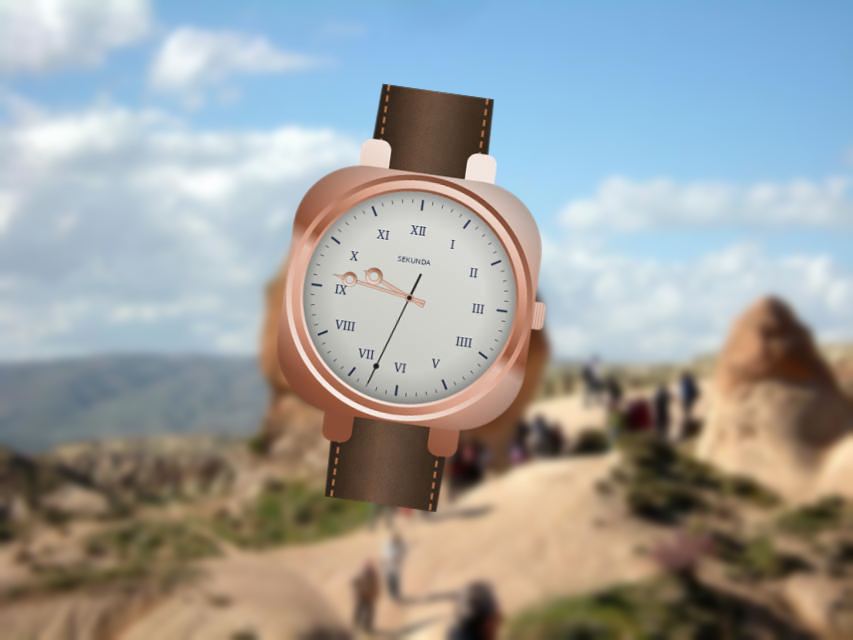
9:46:33
